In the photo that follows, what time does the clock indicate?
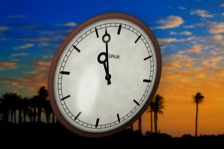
10:57
